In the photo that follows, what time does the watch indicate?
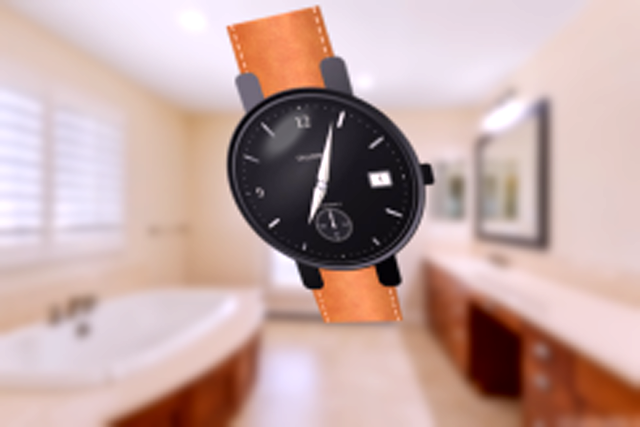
7:04
